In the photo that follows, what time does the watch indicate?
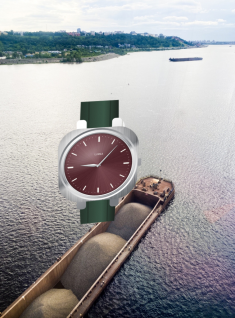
9:07
